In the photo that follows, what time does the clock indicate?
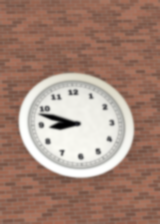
8:48
